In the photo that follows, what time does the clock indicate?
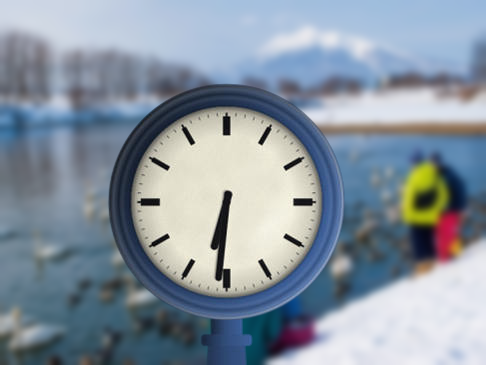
6:31
